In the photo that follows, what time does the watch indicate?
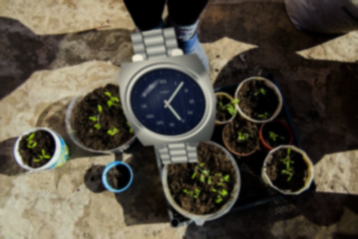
5:07
